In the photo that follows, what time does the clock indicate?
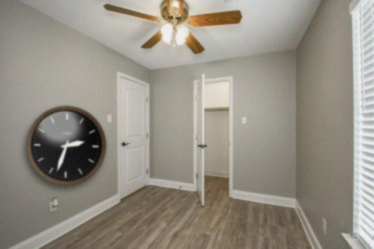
2:33
